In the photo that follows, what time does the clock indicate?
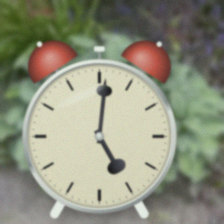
5:01
